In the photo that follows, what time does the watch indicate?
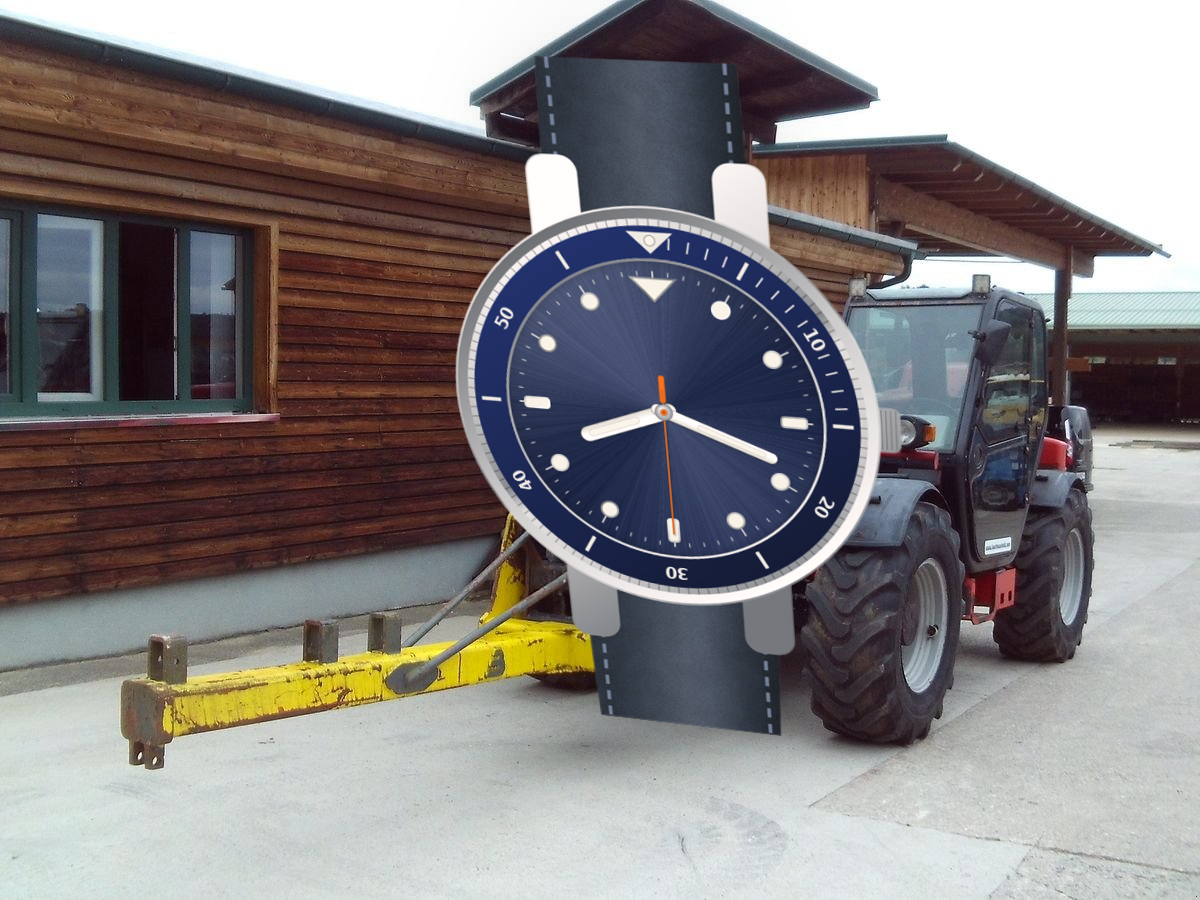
8:18:30
